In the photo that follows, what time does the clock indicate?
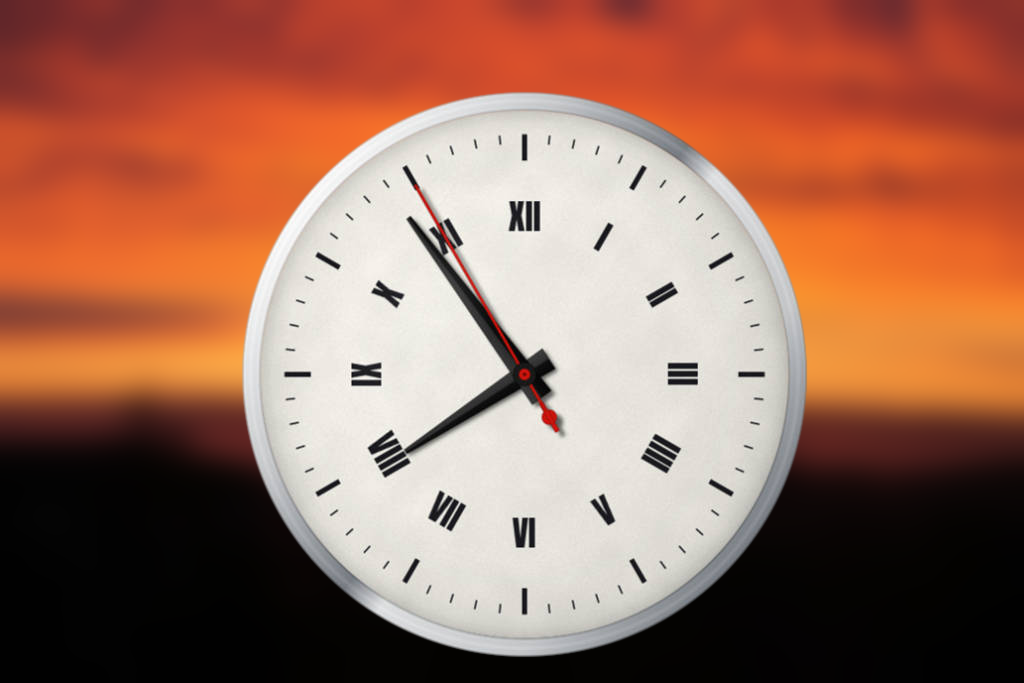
7:53:55
